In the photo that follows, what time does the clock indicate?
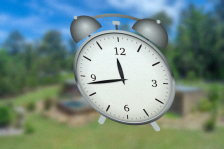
11:43
